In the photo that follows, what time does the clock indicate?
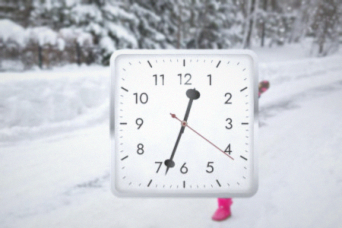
12:33:21
